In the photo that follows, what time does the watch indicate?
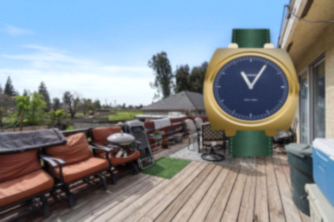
11:05
